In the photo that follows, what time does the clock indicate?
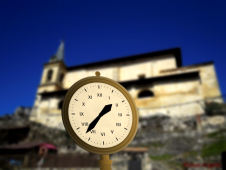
1:37
